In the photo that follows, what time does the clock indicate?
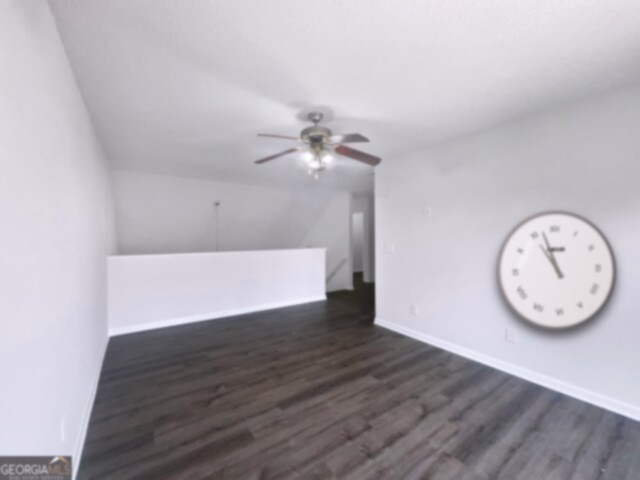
10:57
